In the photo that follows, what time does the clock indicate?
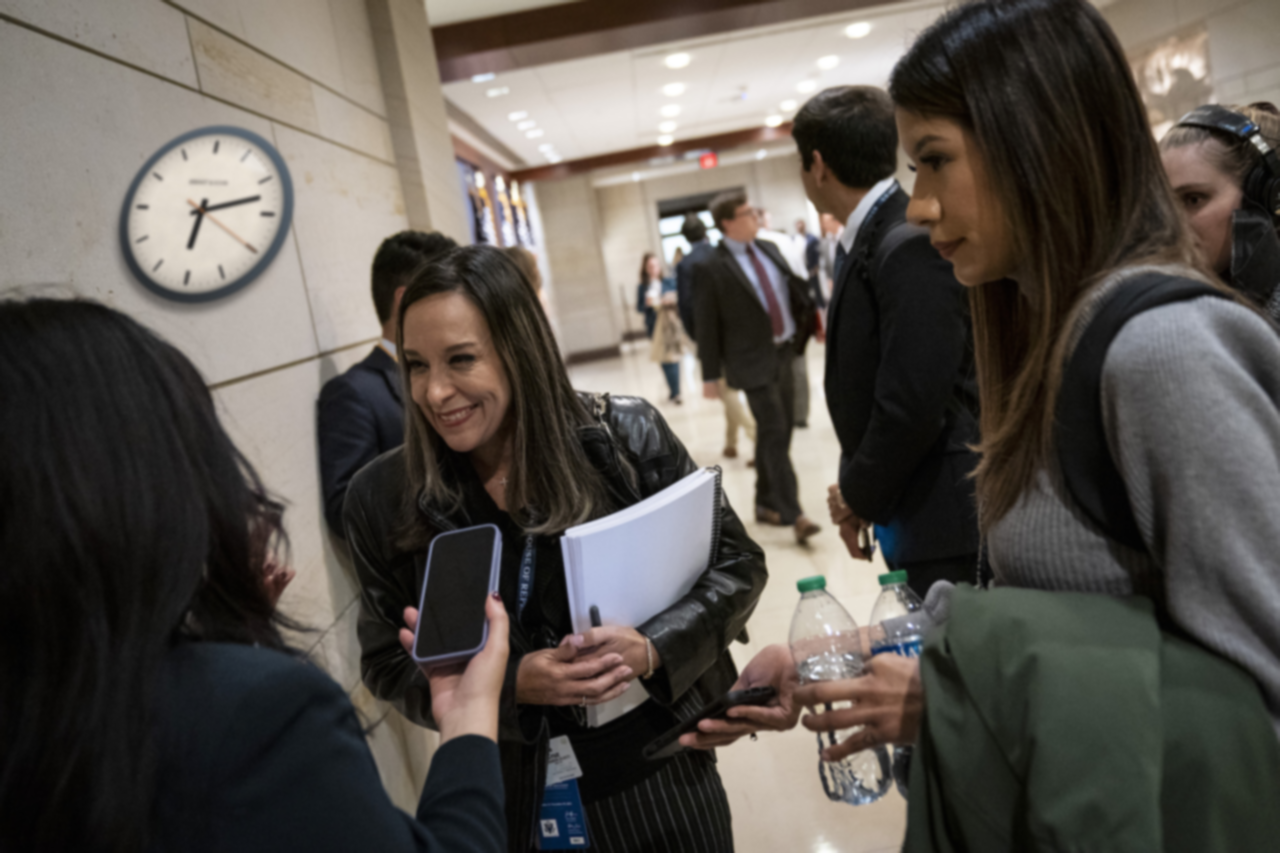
6:12:20
